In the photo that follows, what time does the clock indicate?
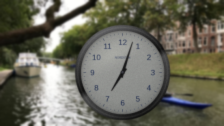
7:03
